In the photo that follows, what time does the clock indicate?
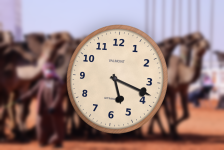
5:18
